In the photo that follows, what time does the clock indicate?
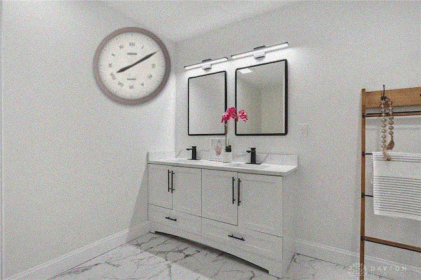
8:10
